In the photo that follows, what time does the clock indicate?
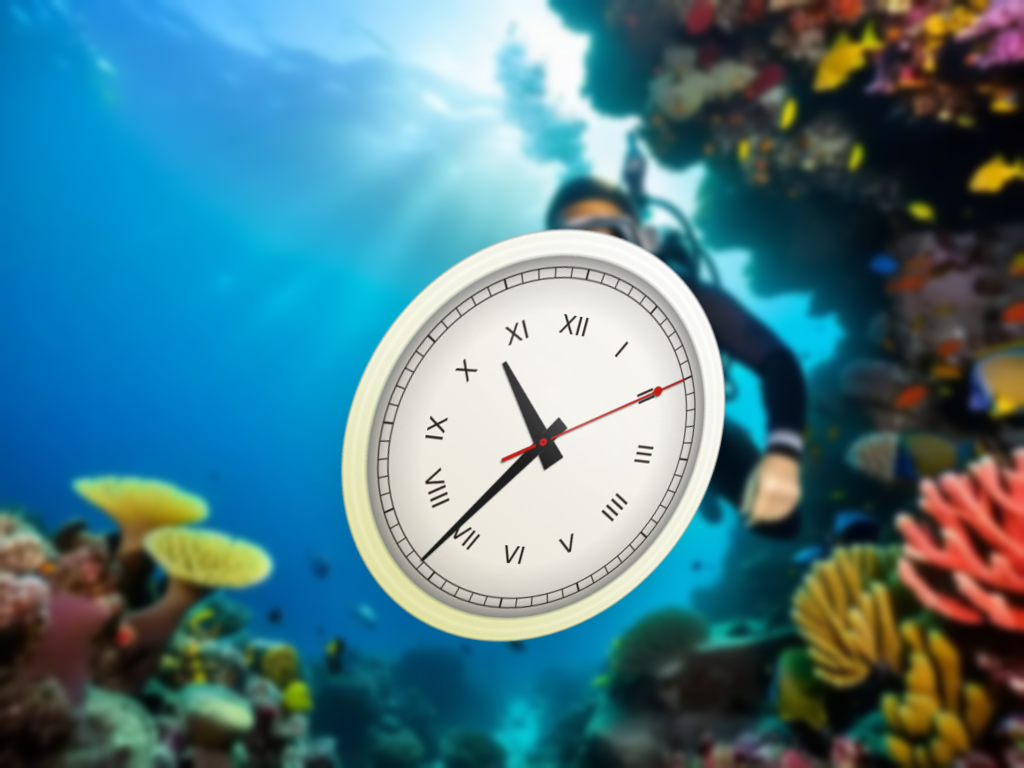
10:36:10
